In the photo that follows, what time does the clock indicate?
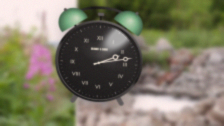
2:13
